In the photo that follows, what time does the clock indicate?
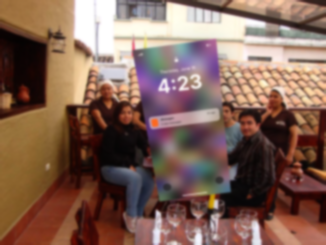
4:23
